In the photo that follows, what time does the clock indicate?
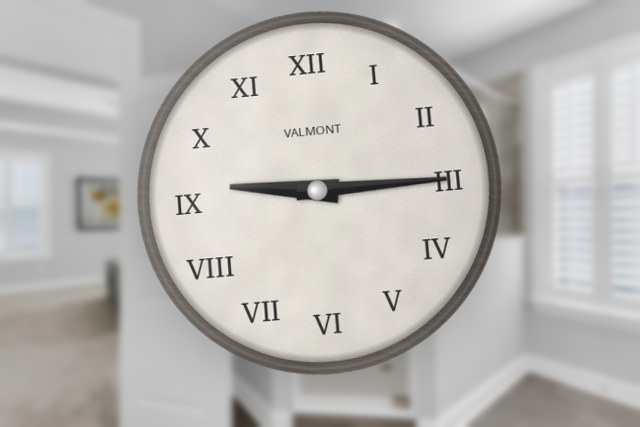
9:15
